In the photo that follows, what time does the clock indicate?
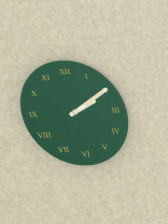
2:10
